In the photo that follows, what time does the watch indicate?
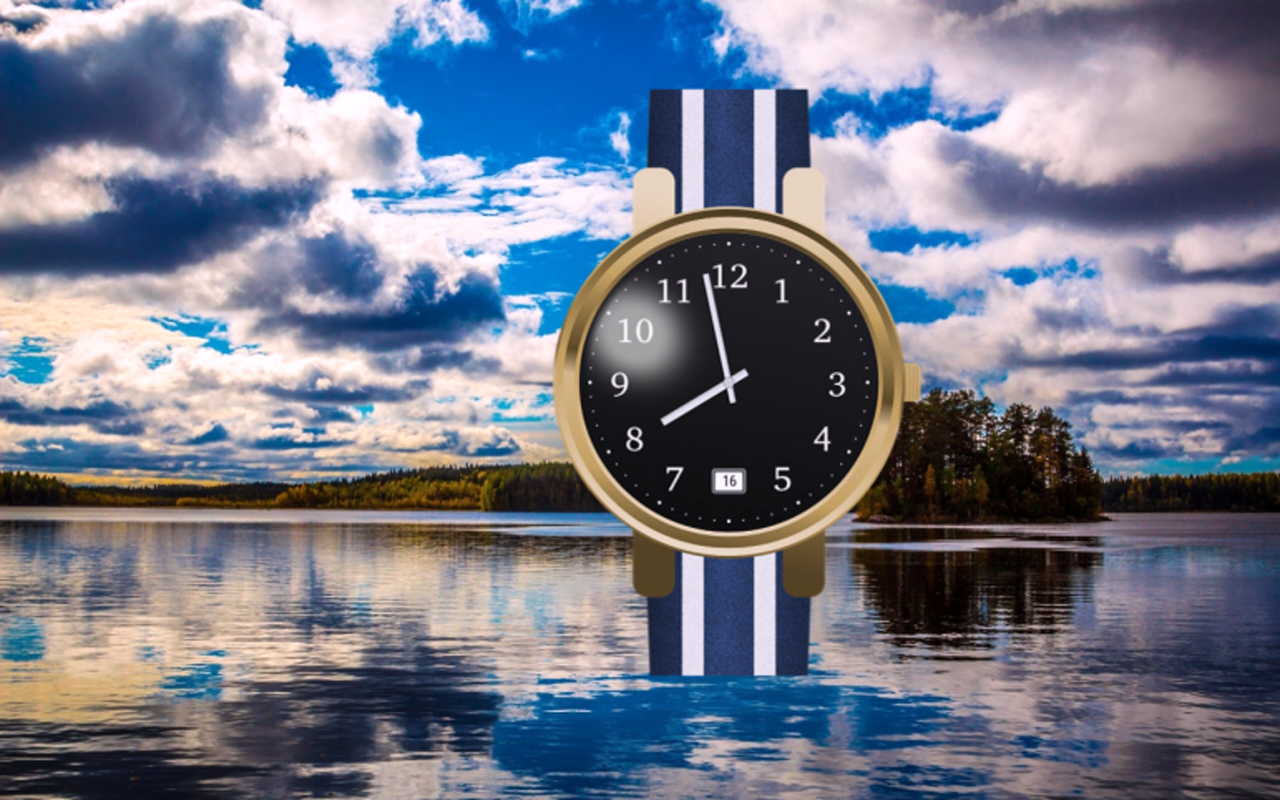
7:58
